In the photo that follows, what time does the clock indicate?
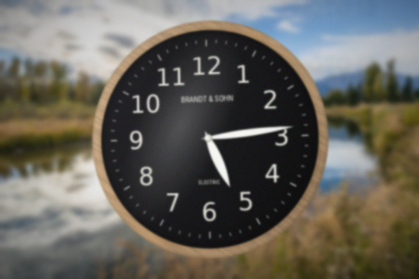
5:14
